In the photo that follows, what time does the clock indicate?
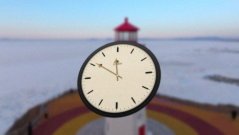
11:51
